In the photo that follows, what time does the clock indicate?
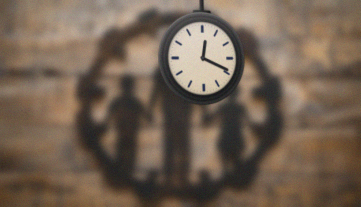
12:19
